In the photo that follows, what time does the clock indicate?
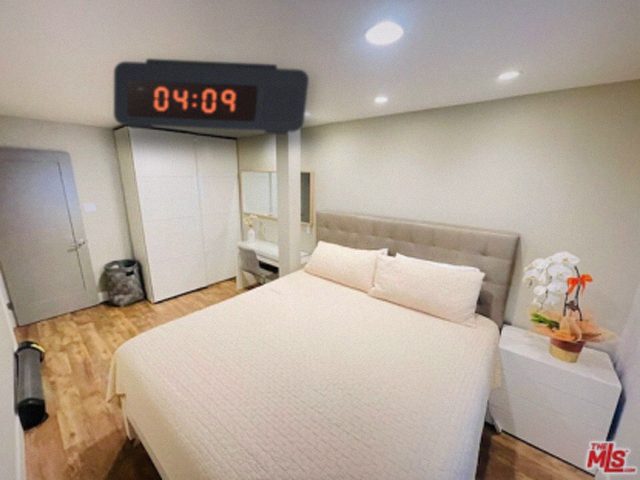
4:09
